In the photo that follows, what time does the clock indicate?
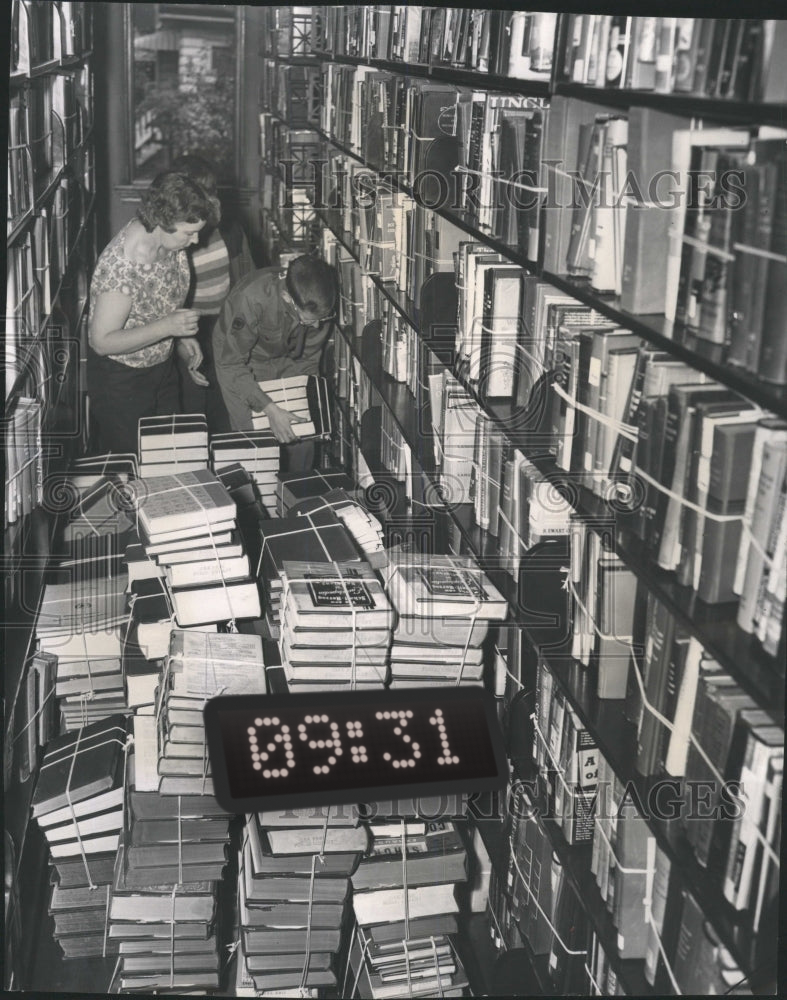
9:31
